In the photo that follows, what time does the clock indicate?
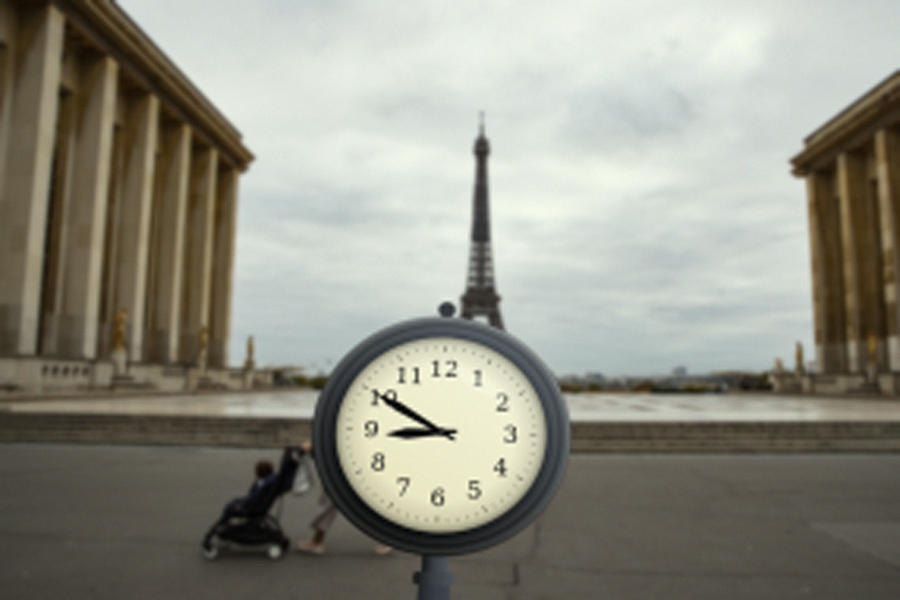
8:50
